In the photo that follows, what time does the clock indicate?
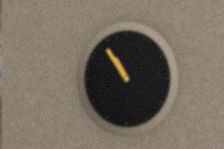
10:54
